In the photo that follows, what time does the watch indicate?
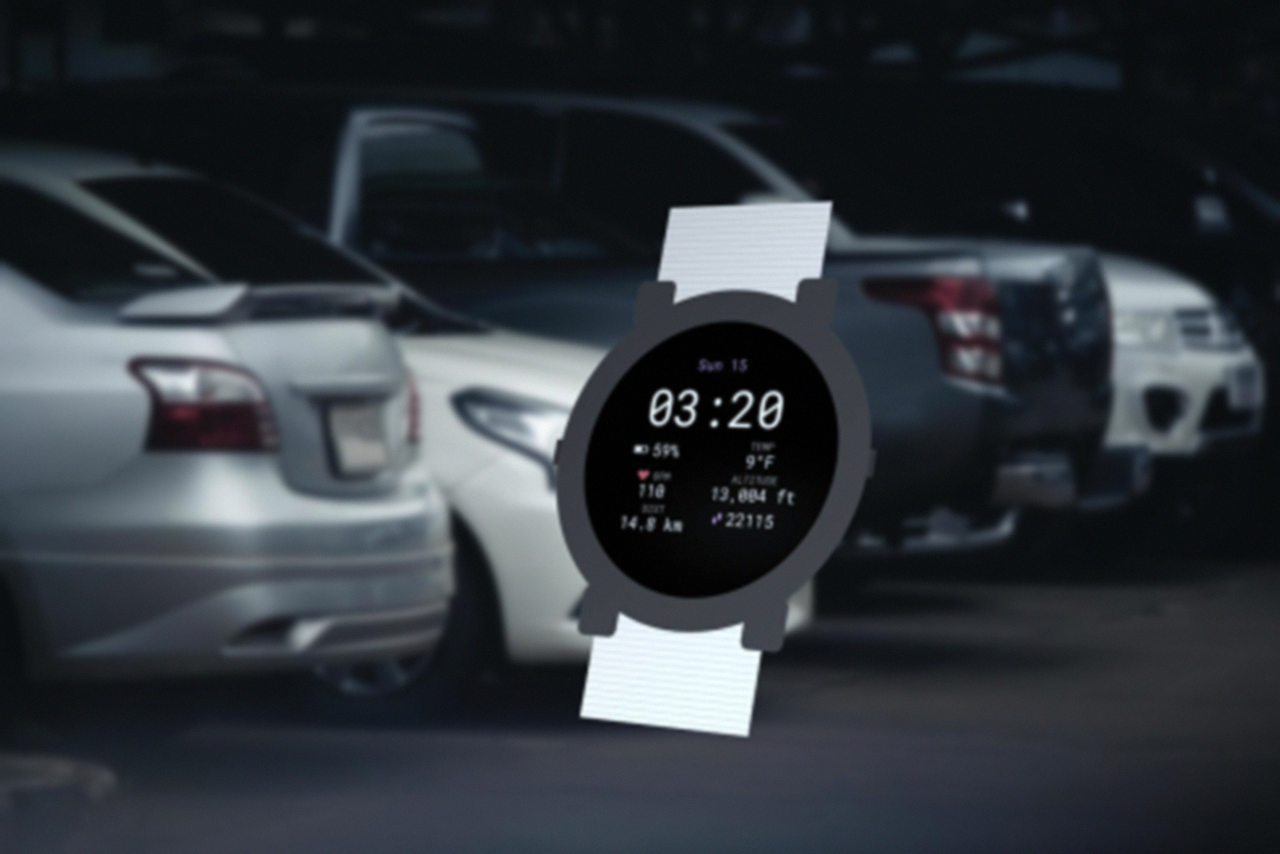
3:20
